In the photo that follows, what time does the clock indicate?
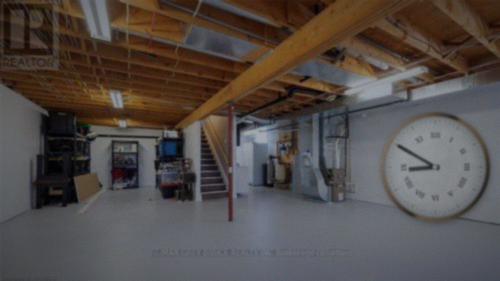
8:50
